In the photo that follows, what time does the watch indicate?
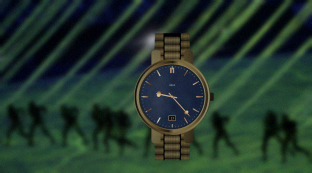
9:23
